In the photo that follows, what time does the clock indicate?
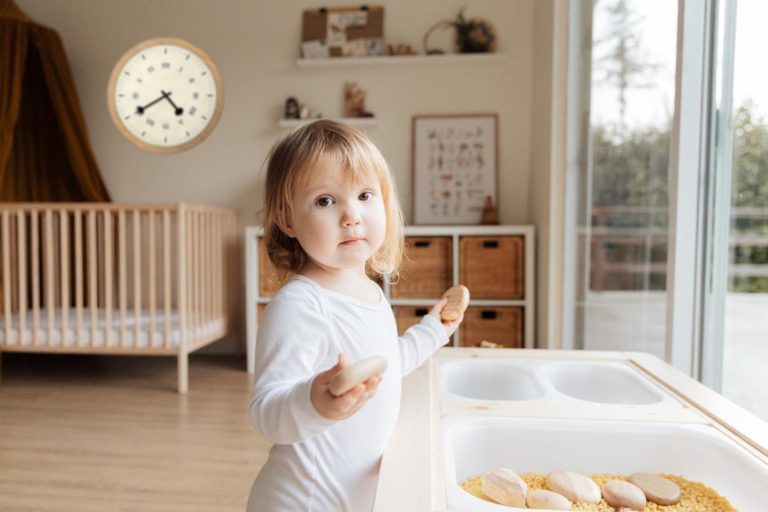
4:40
